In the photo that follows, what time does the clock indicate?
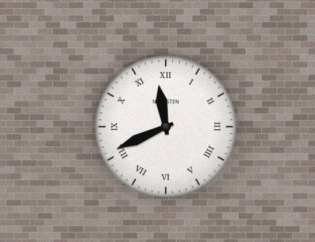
11:41
